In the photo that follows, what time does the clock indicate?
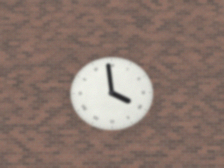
3:59
